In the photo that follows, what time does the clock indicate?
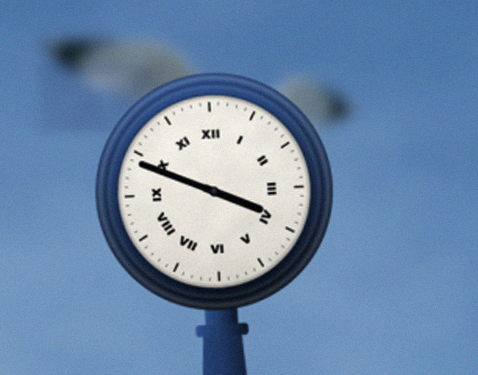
3:49
